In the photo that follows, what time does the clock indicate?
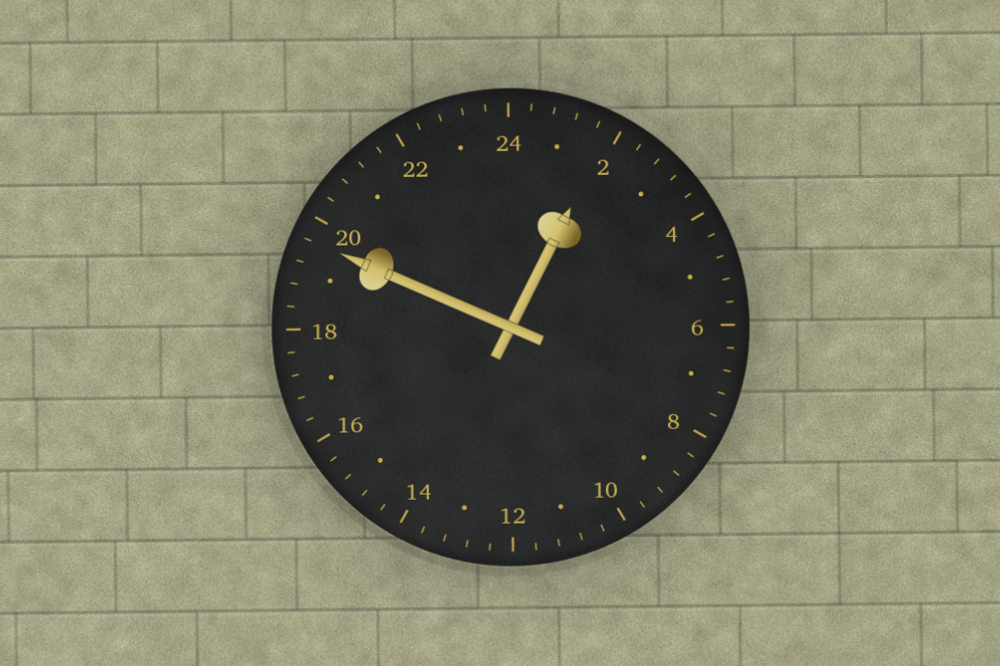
1:49
